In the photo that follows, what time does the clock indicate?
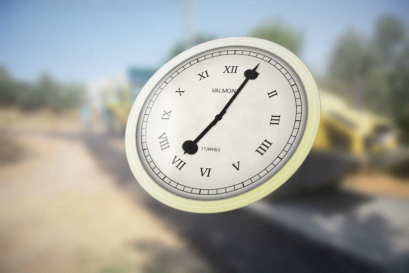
7:04
